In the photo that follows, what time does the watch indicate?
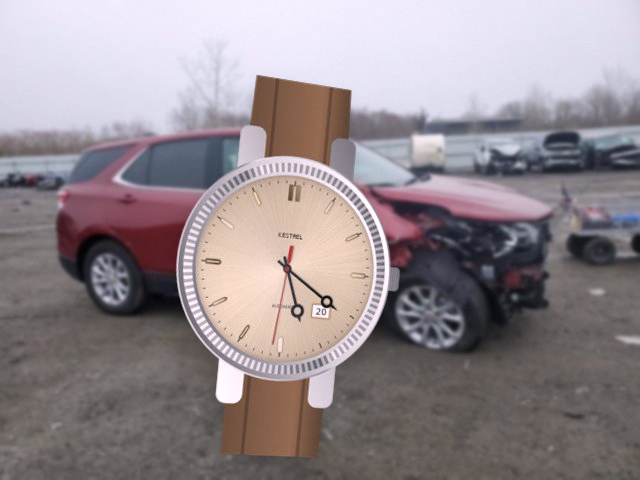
5:20:31
